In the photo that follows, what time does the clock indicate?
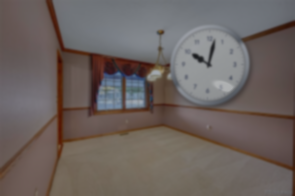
10:02
